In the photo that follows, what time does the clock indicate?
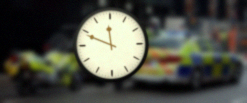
11:49
